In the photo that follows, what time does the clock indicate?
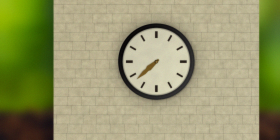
7:38
